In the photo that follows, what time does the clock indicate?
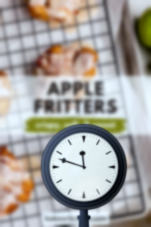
11:48
